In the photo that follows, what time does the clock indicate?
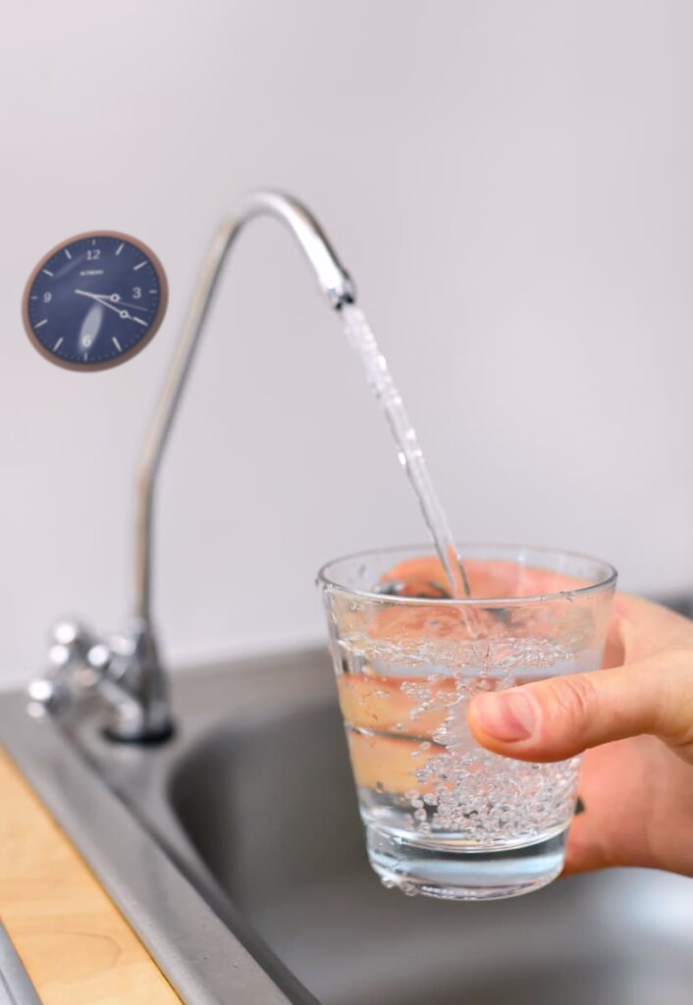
3:20:18
